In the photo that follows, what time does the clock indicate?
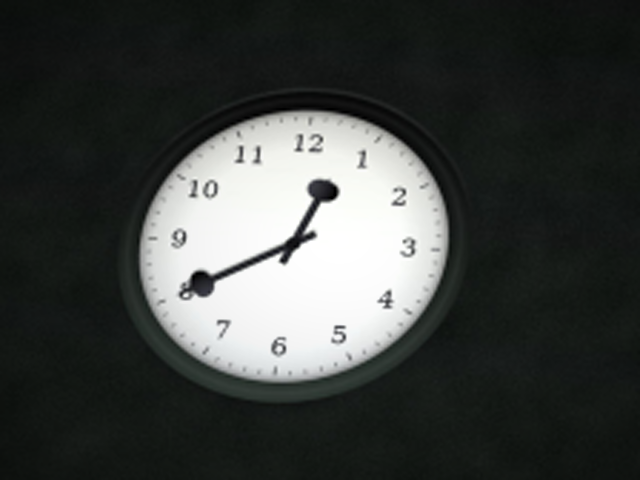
12:40
